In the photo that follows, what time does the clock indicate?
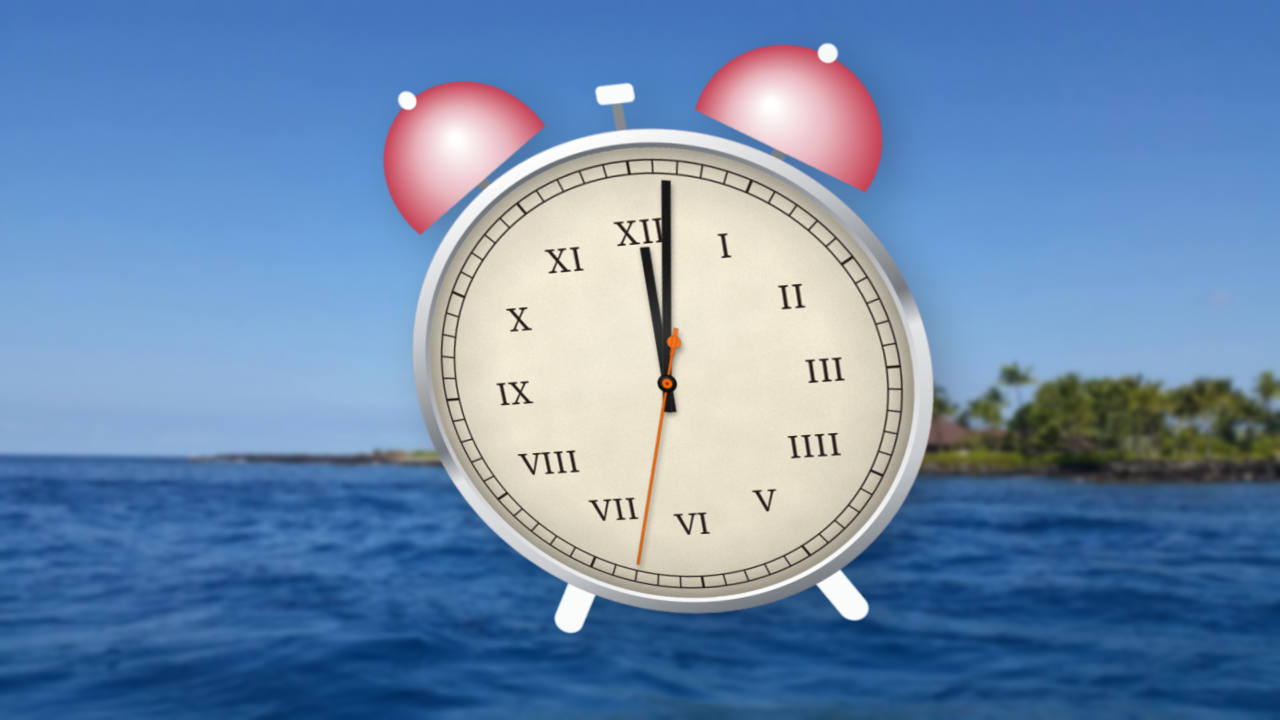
12:01:33
